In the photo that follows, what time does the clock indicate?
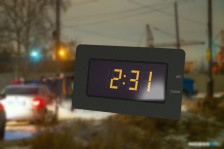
2:31
